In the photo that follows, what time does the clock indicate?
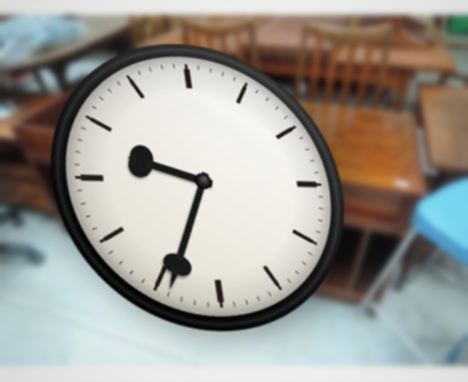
9:34
